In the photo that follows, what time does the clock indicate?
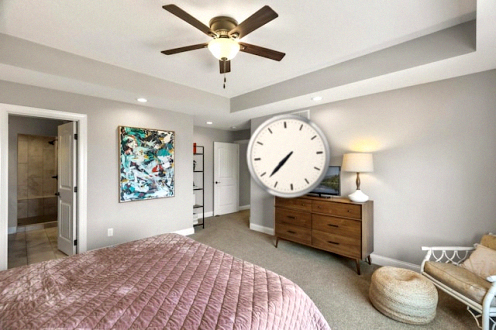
7:38
